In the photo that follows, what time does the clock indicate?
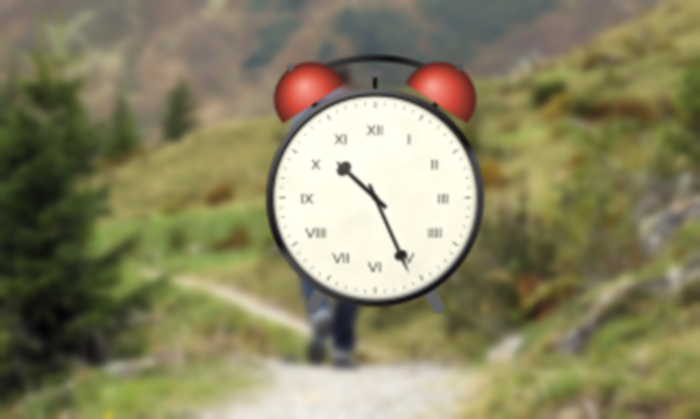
10:26
